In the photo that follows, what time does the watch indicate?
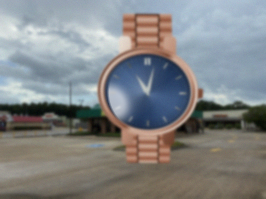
11:02
